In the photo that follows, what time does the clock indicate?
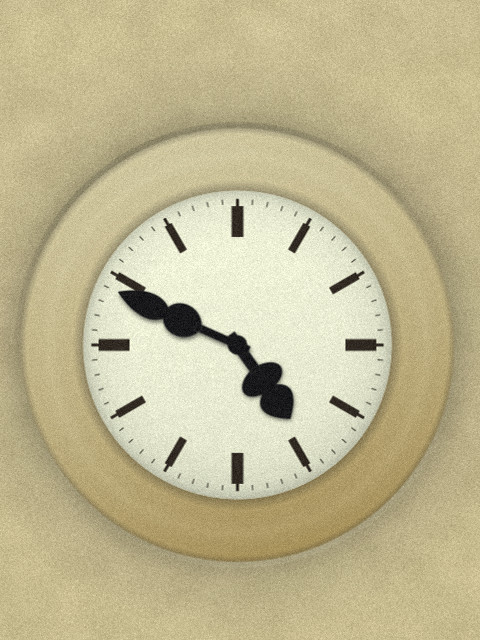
4:49
